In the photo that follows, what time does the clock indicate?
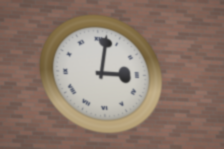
3:02
